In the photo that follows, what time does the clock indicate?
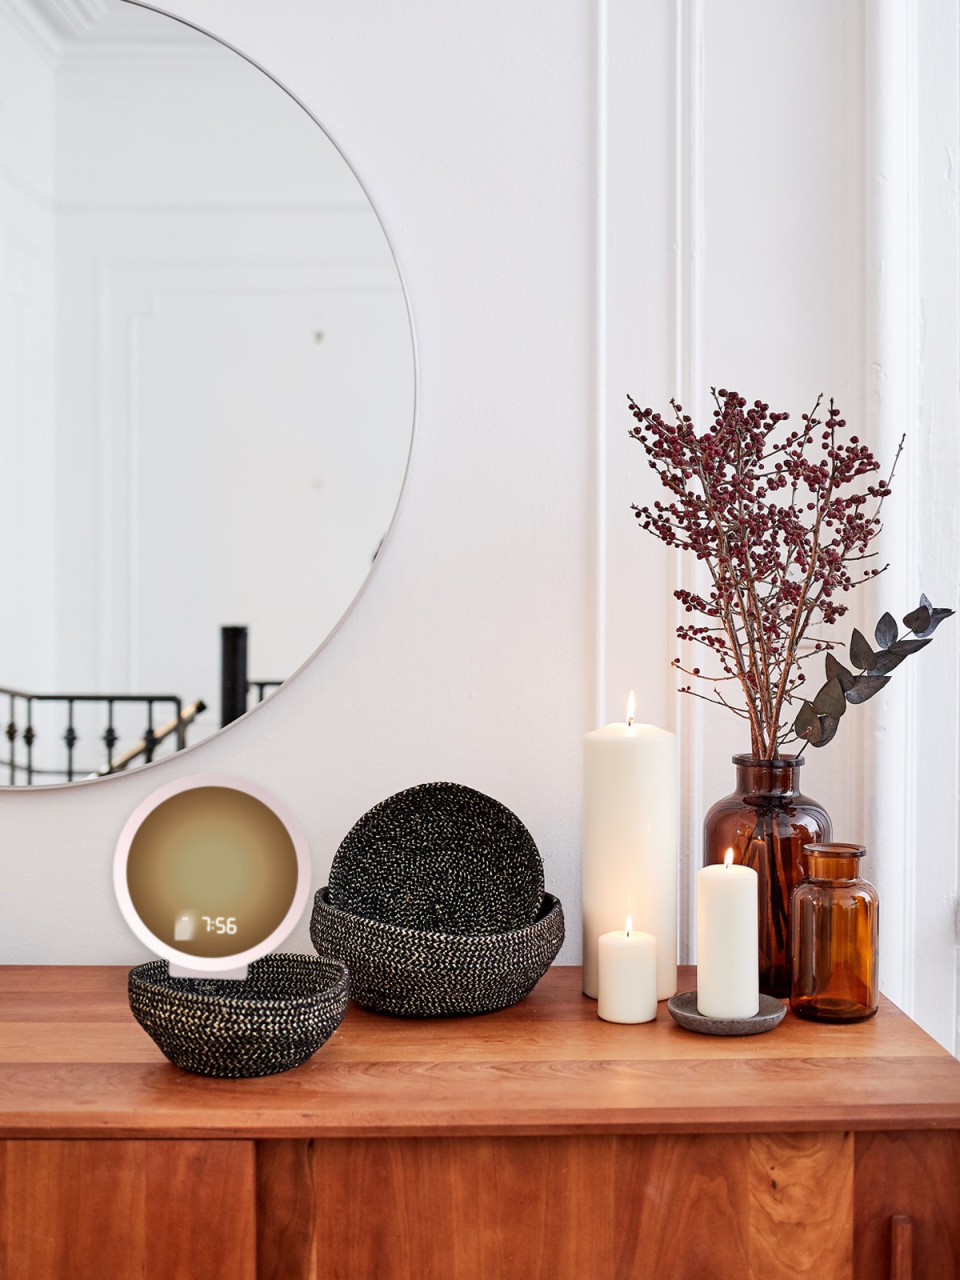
7:56
